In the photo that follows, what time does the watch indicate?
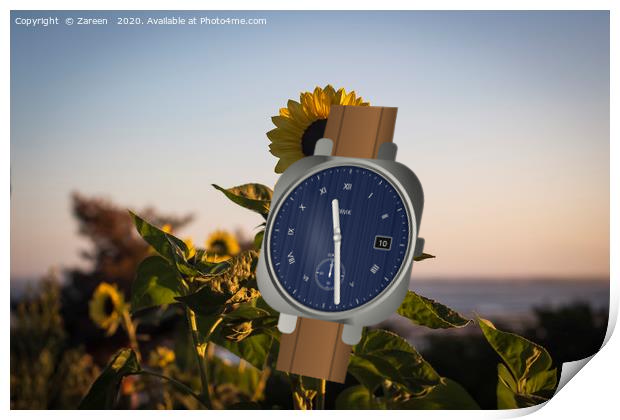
11:28
